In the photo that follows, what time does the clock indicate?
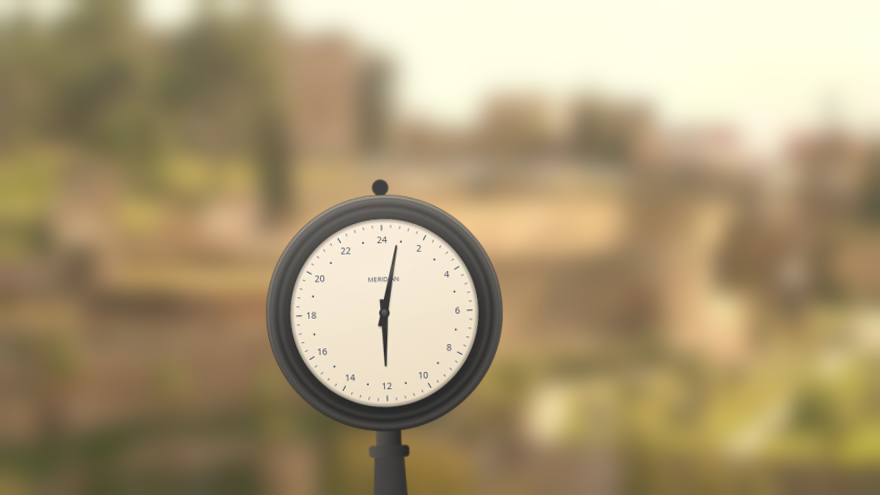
12:02
